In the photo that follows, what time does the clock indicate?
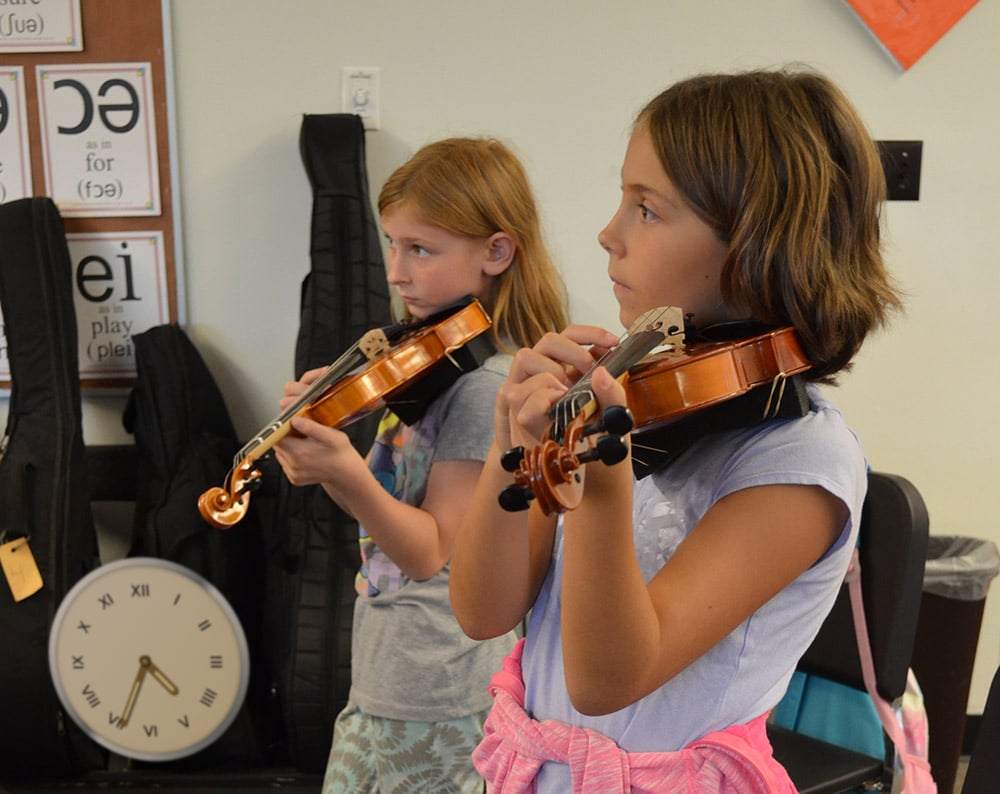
4:34
